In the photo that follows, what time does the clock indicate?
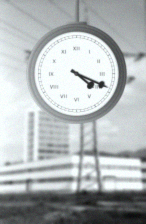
4:19
